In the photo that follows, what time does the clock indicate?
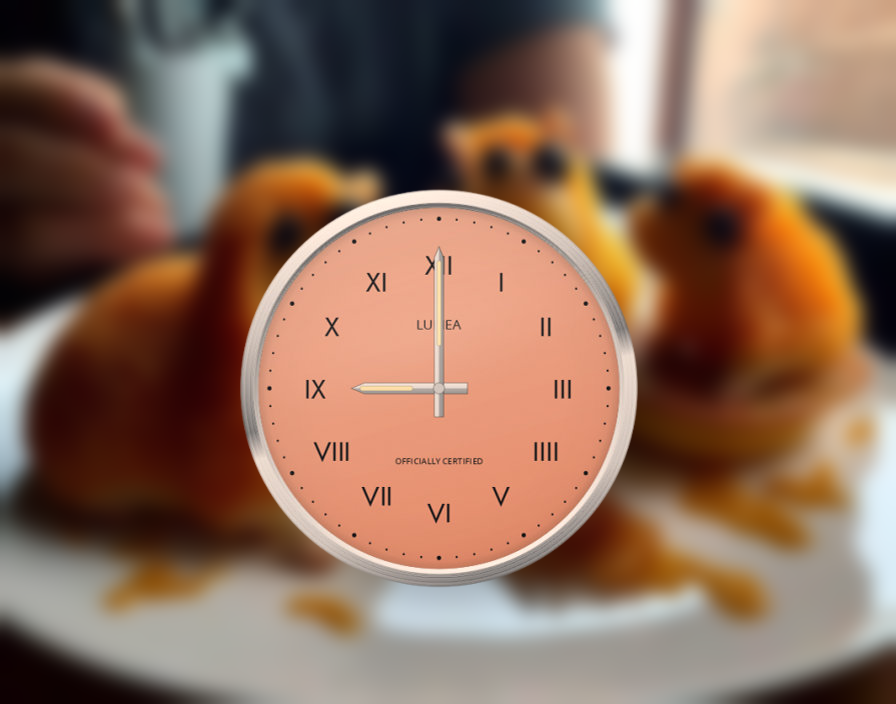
9:00
